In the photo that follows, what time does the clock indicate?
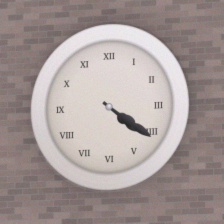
4:21
